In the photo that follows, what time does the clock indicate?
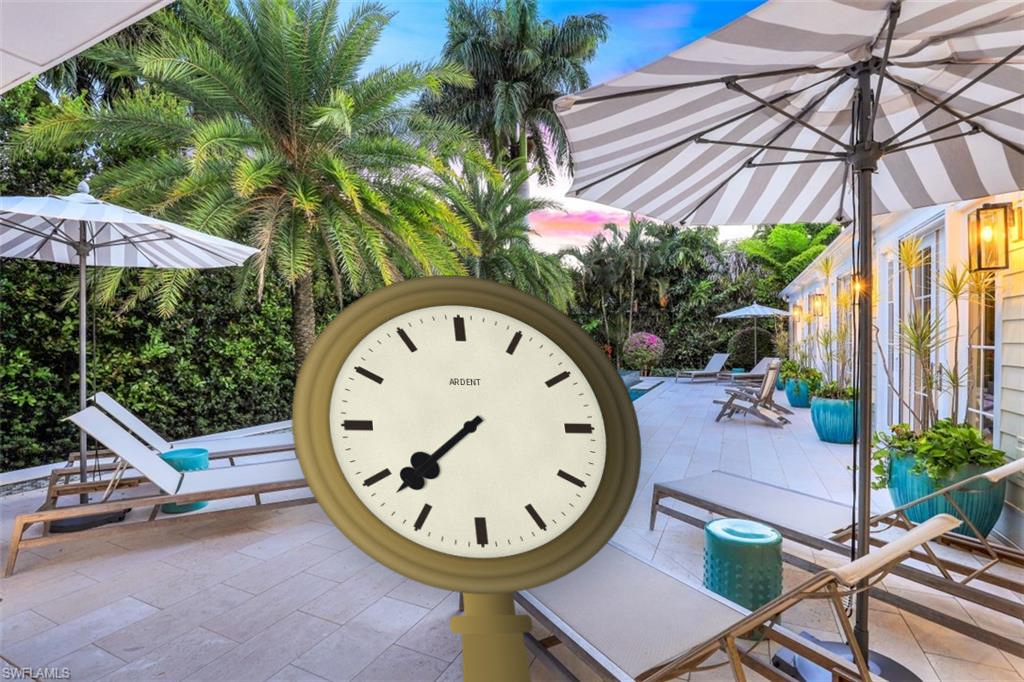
7:38
